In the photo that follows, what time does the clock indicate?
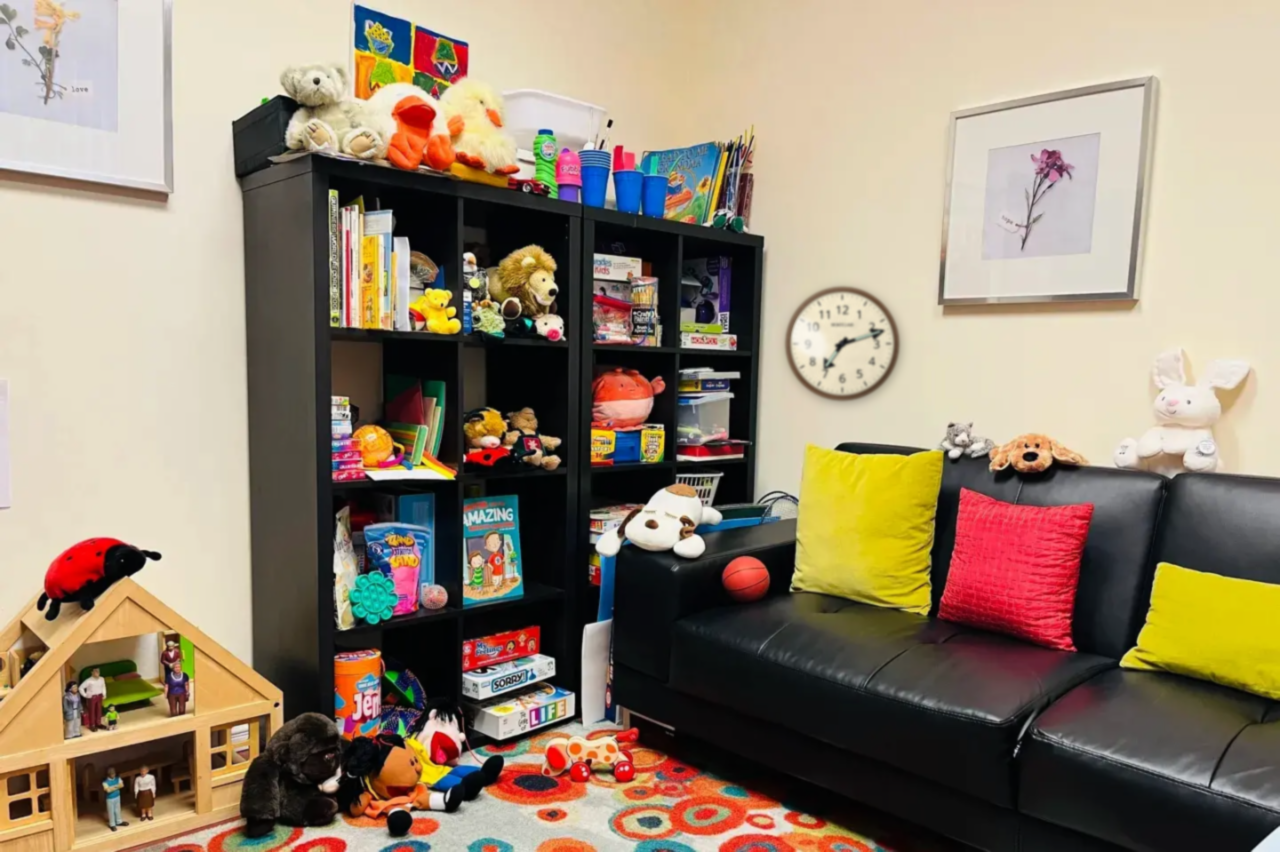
7:12
